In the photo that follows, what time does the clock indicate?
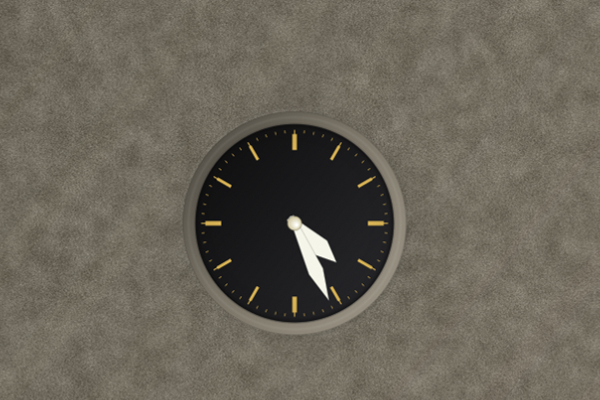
4:26
